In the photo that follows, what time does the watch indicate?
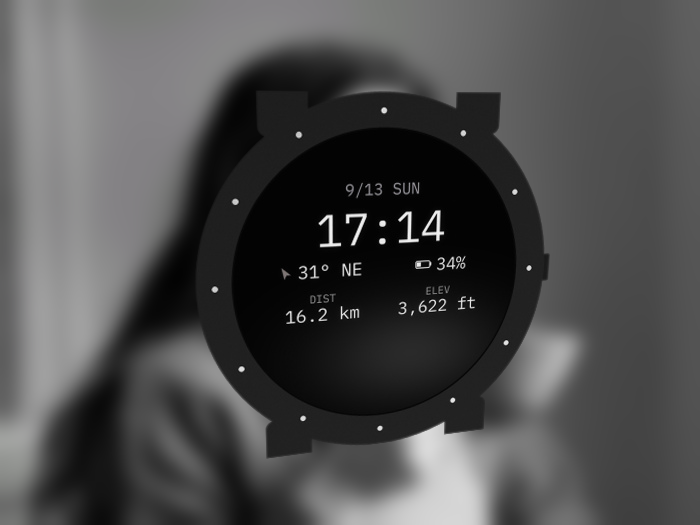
17:14
